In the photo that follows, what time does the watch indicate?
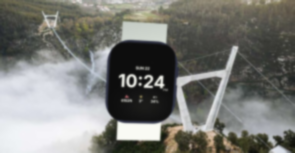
10:24
